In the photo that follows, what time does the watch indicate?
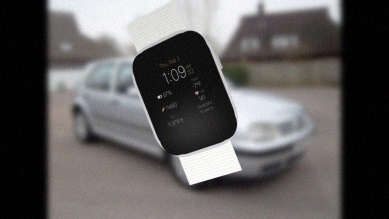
1:09
